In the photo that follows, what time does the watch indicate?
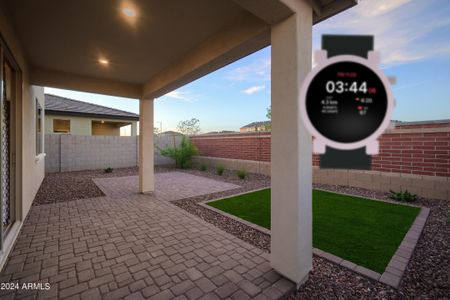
3:44
